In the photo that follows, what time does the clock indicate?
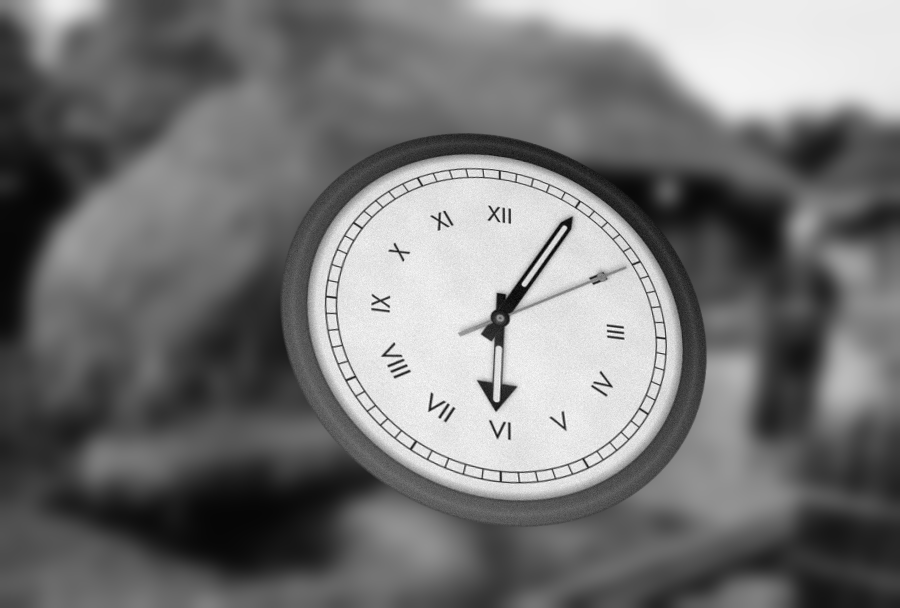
6:05:10
